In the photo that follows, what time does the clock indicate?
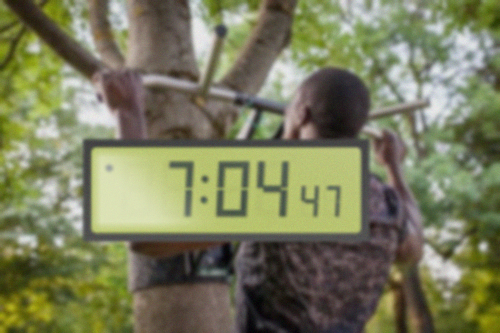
7:04:47
